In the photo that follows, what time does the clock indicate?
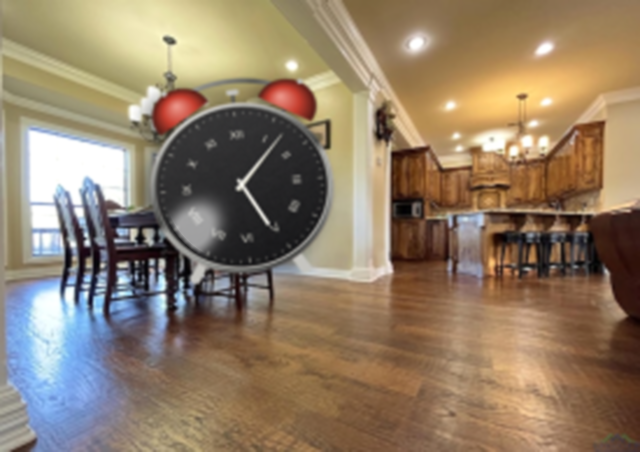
5:07
